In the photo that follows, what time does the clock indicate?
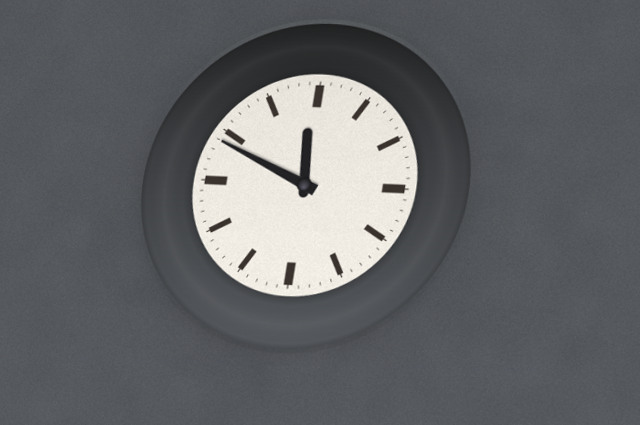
11:49
